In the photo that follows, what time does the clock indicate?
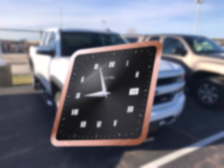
8:56
